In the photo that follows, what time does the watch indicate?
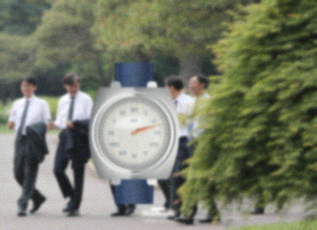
2:12
